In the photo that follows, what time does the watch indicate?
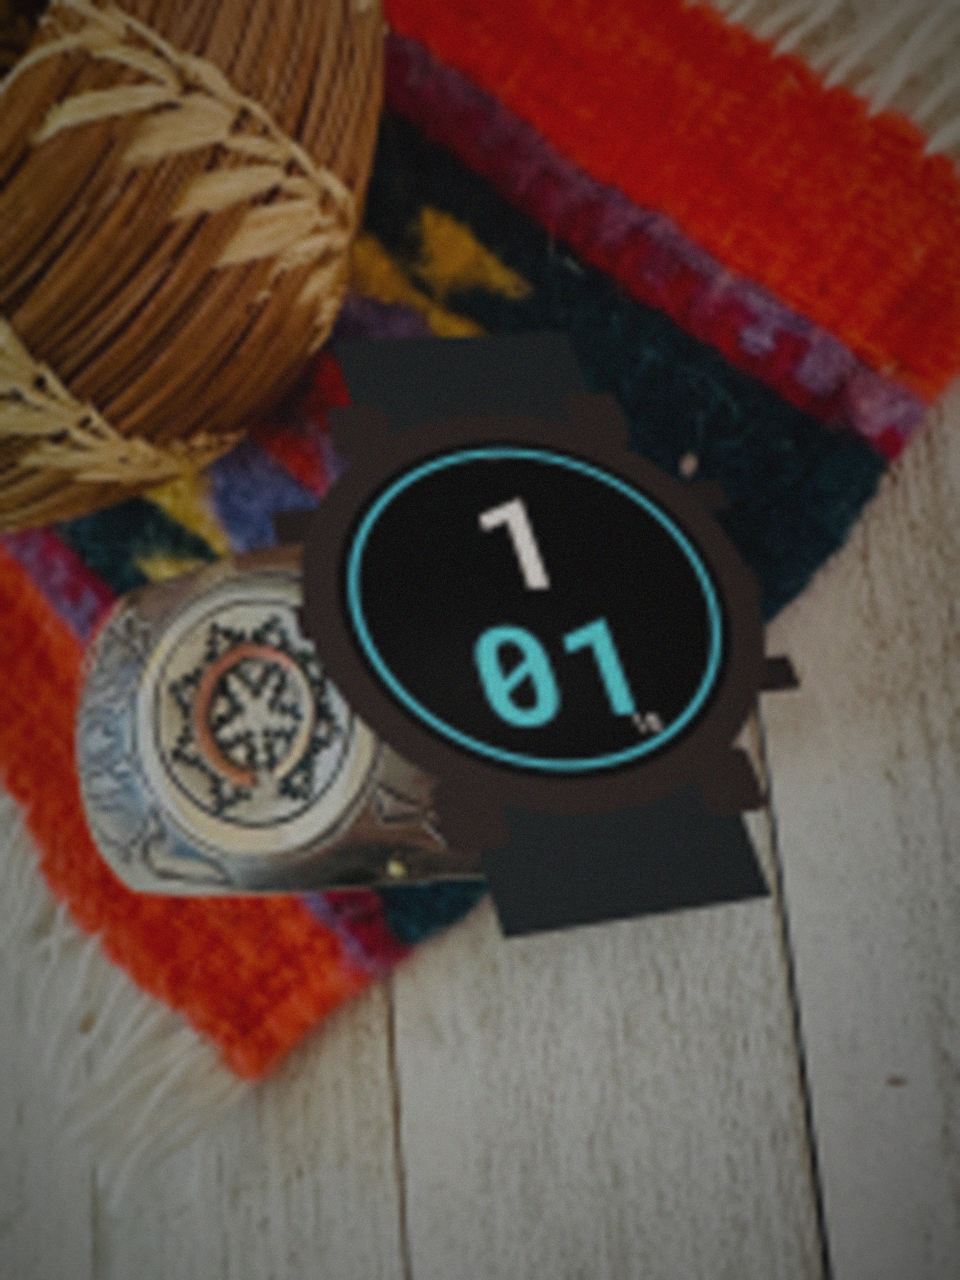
1:01
